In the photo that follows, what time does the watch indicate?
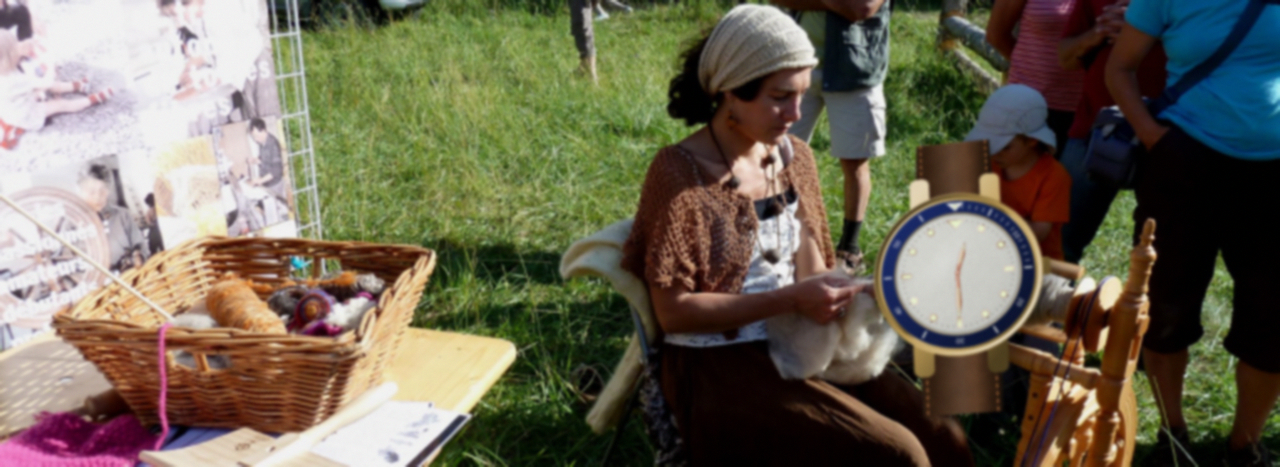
12:30
